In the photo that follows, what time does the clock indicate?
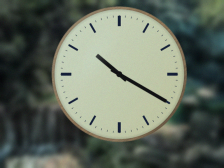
10:20
